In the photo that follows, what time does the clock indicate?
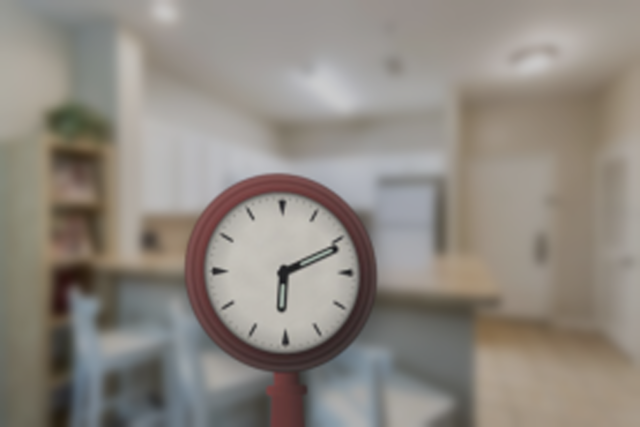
6:11
